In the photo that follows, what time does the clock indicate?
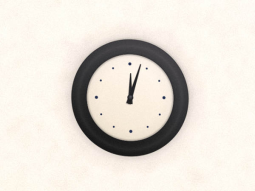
12:03
